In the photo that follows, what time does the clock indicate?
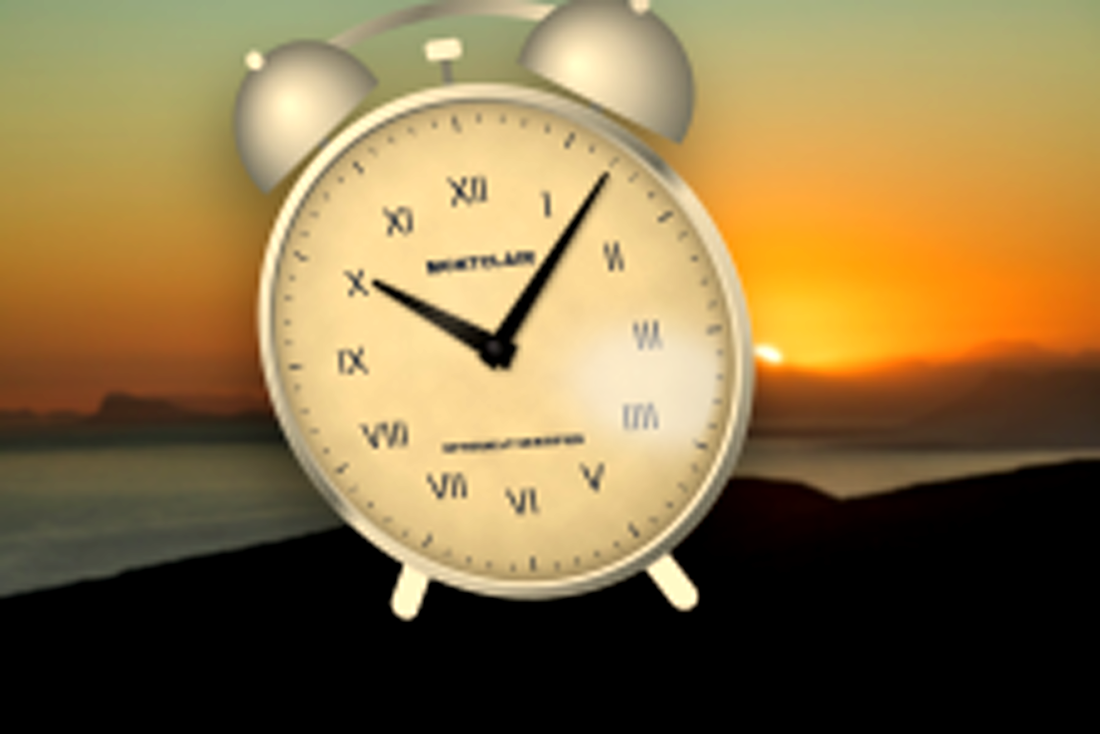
10:07
